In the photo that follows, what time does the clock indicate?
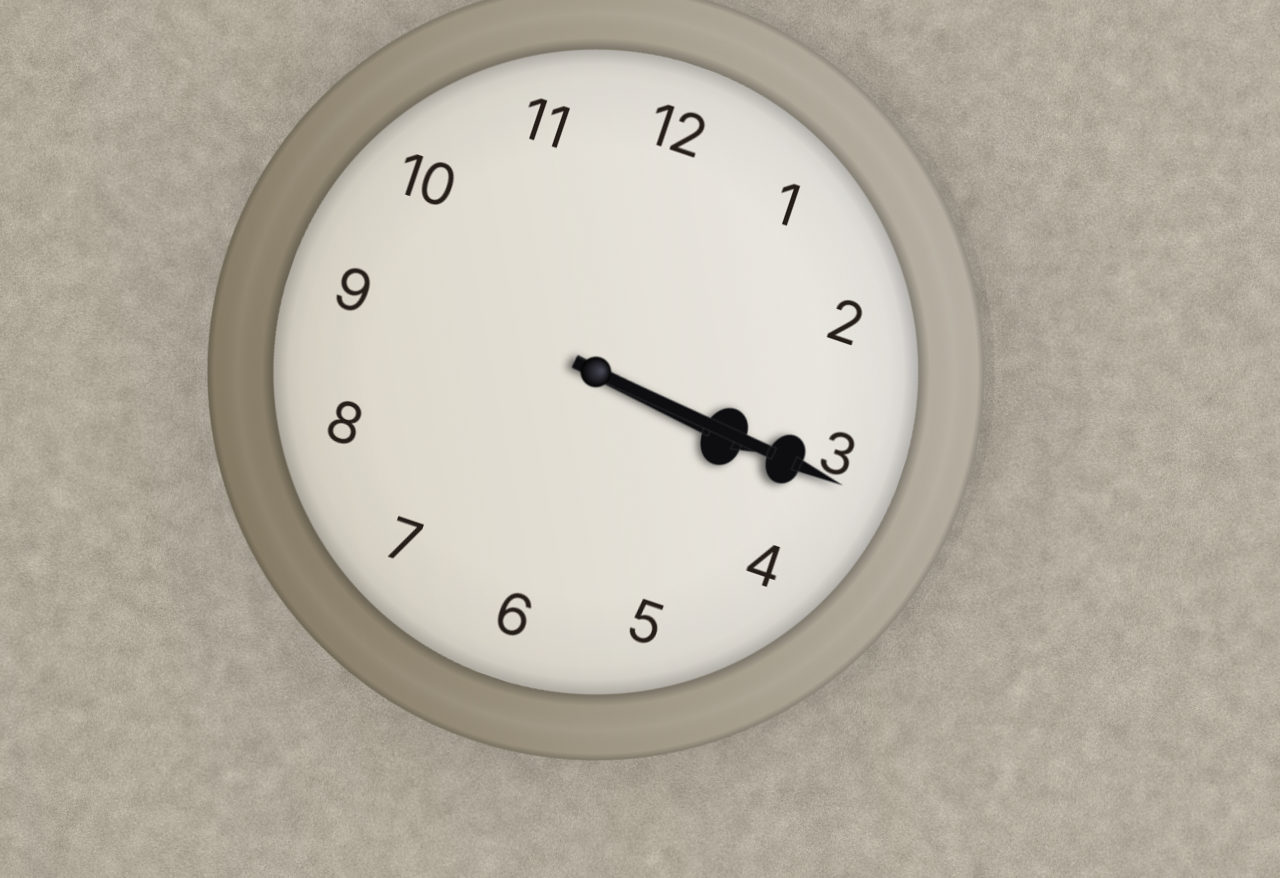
3:16
